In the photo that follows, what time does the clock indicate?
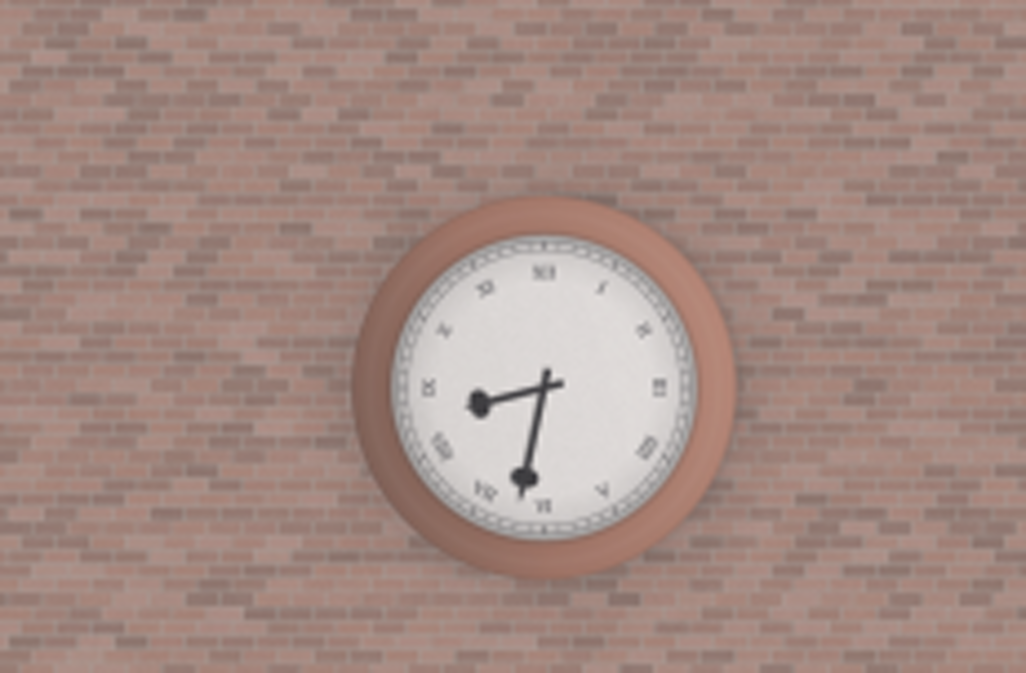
8:32
